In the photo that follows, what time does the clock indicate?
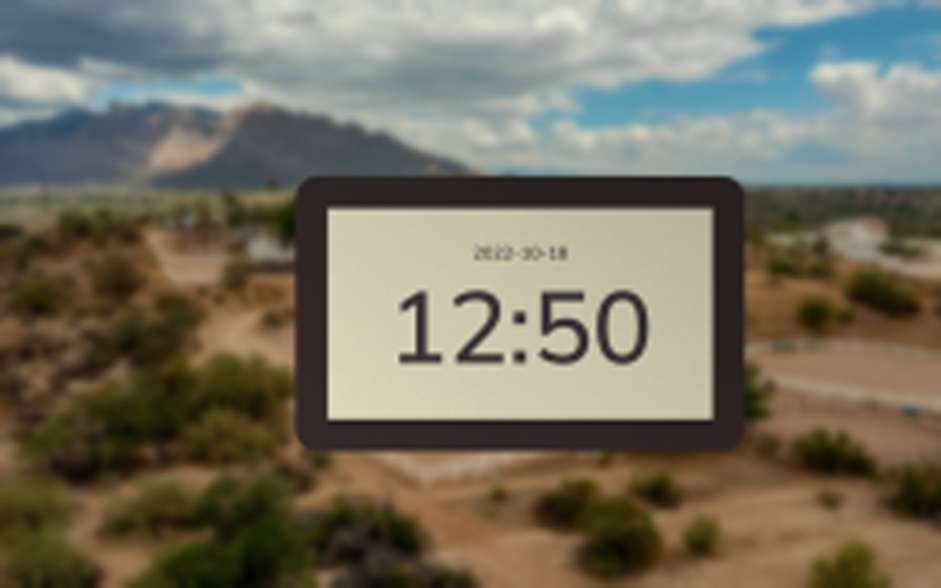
12:50
